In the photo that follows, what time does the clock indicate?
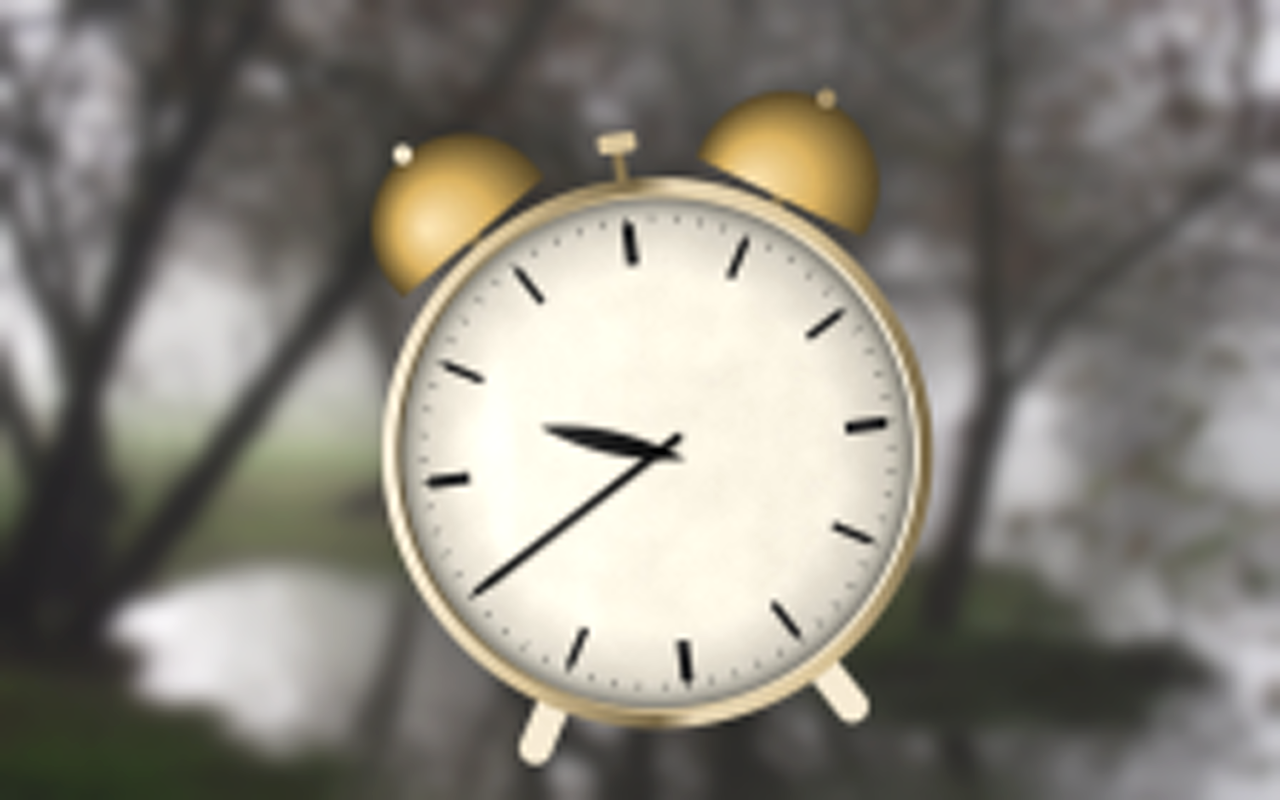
9:40
